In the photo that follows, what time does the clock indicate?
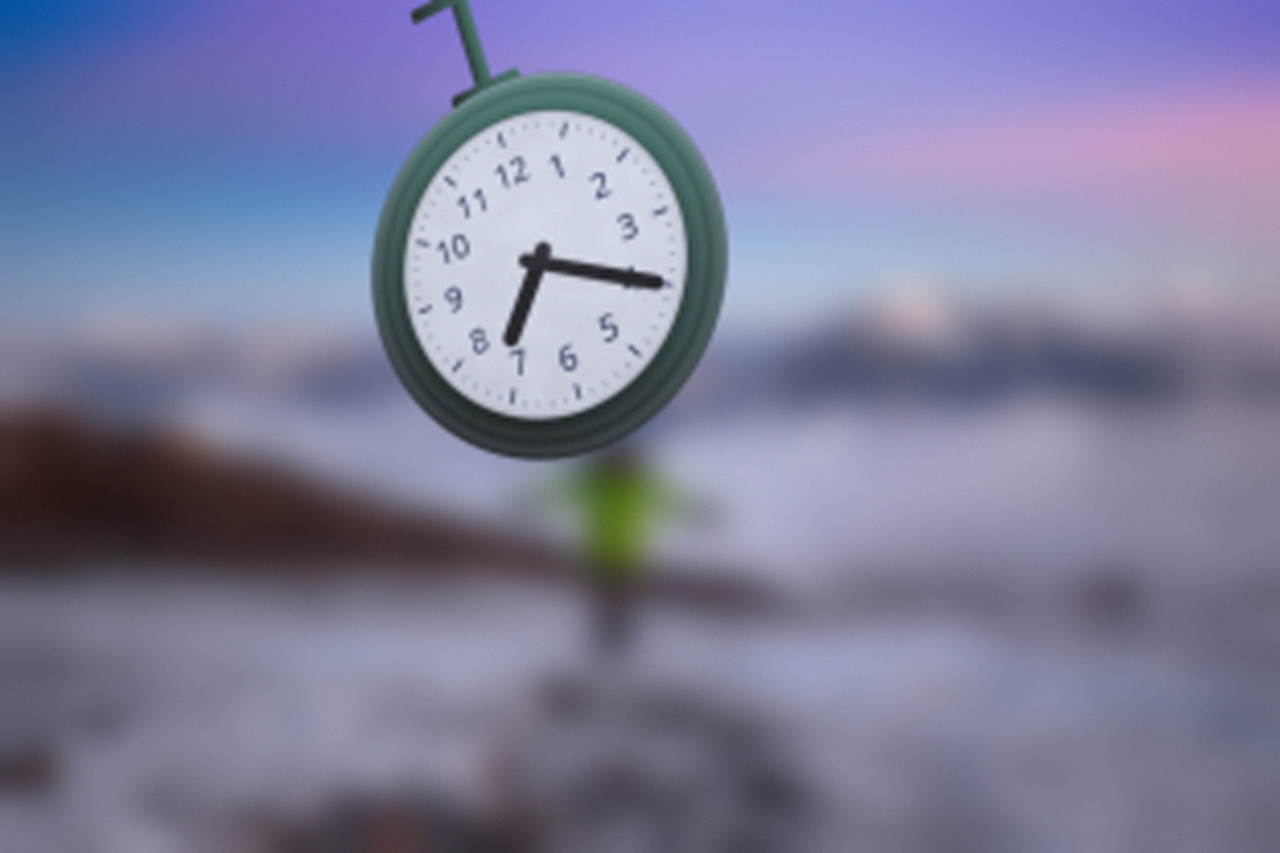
7:20
